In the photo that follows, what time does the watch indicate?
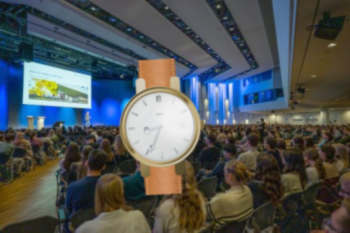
8:34
